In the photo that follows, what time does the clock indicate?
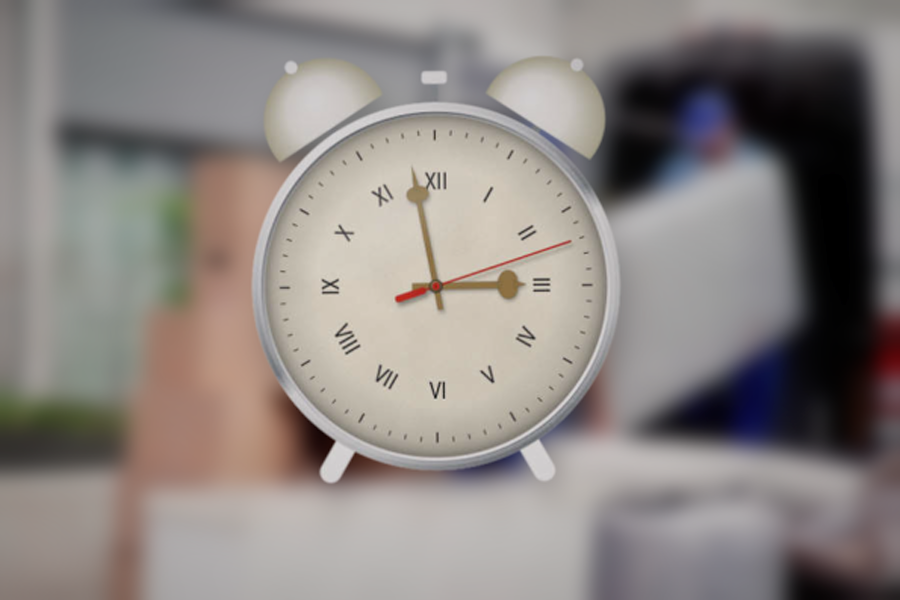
2:58:12
